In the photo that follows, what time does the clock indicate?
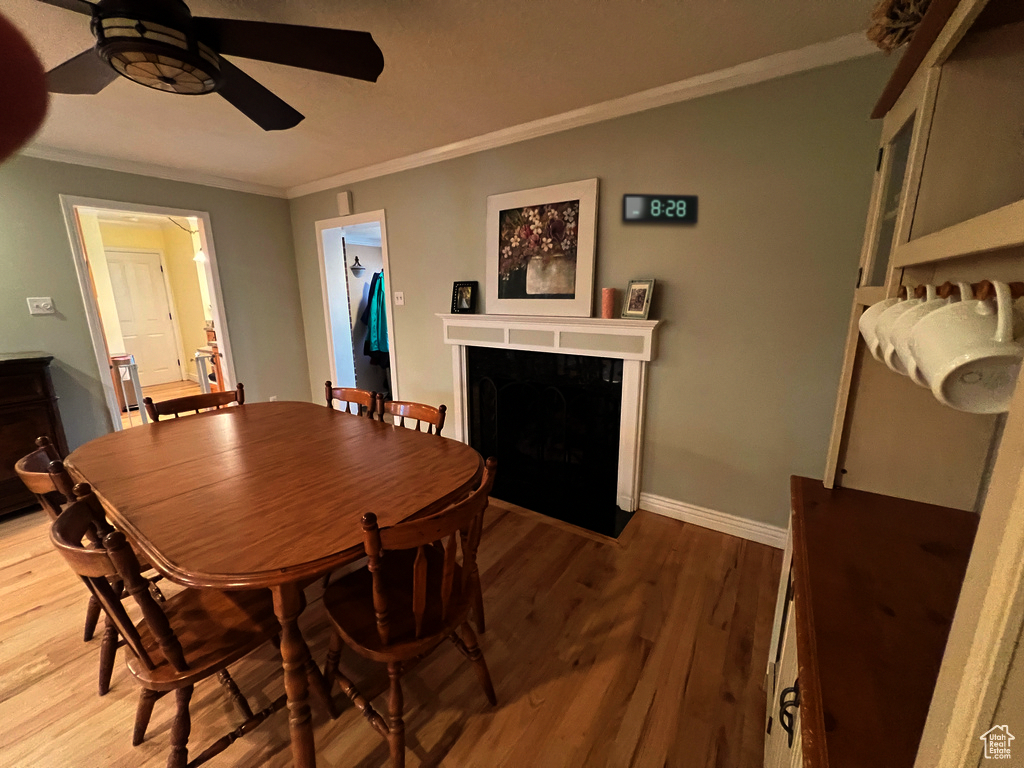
8:28
